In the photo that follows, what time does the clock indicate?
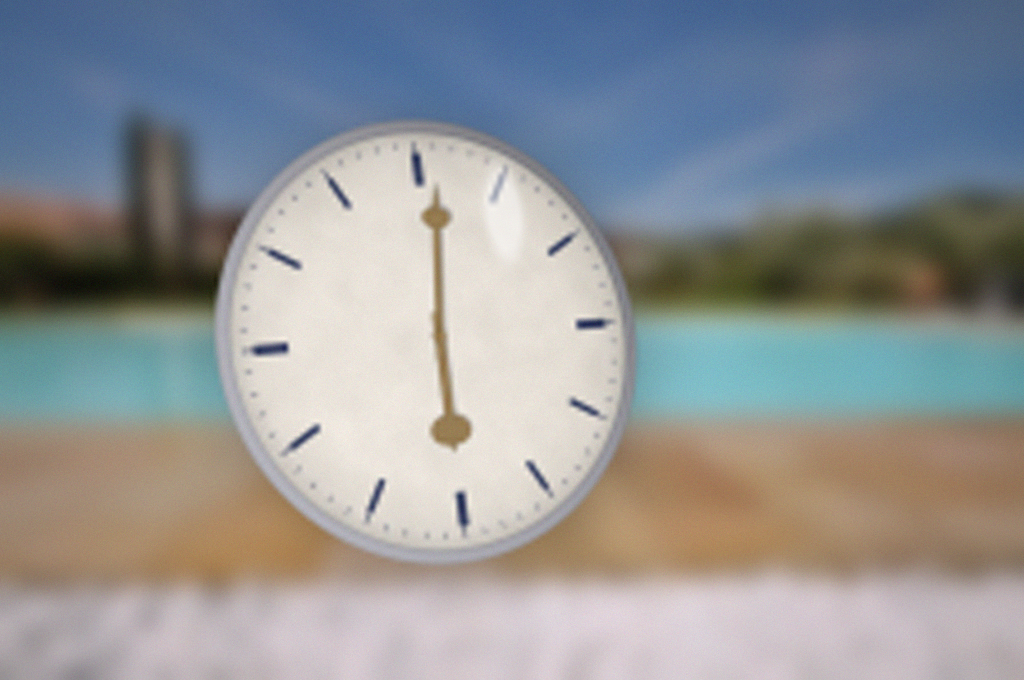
6:01
